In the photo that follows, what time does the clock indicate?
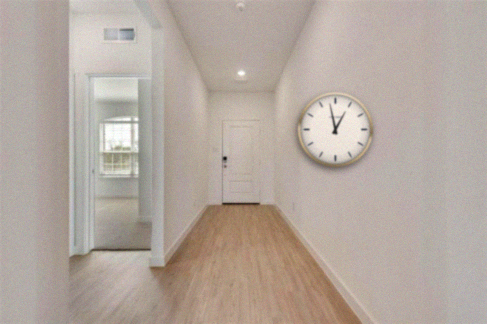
12:58
